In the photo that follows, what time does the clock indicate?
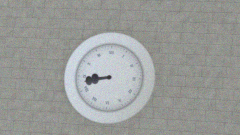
8:43
